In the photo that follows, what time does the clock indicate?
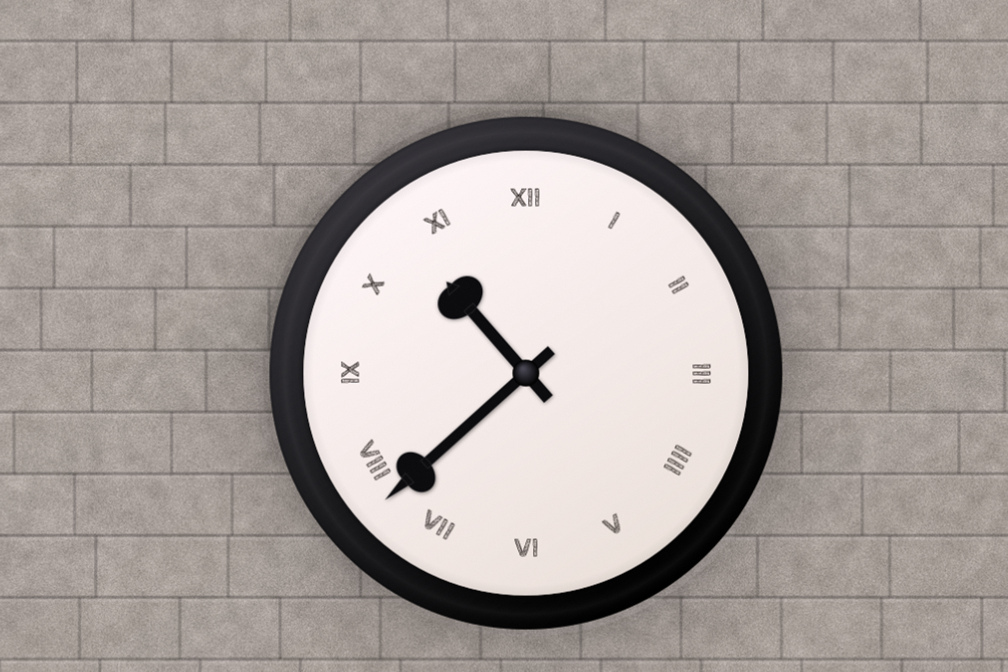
10:38
